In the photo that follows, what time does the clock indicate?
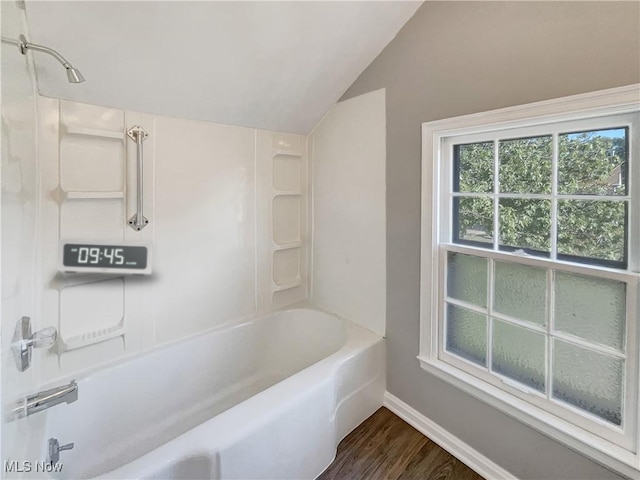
9:45
